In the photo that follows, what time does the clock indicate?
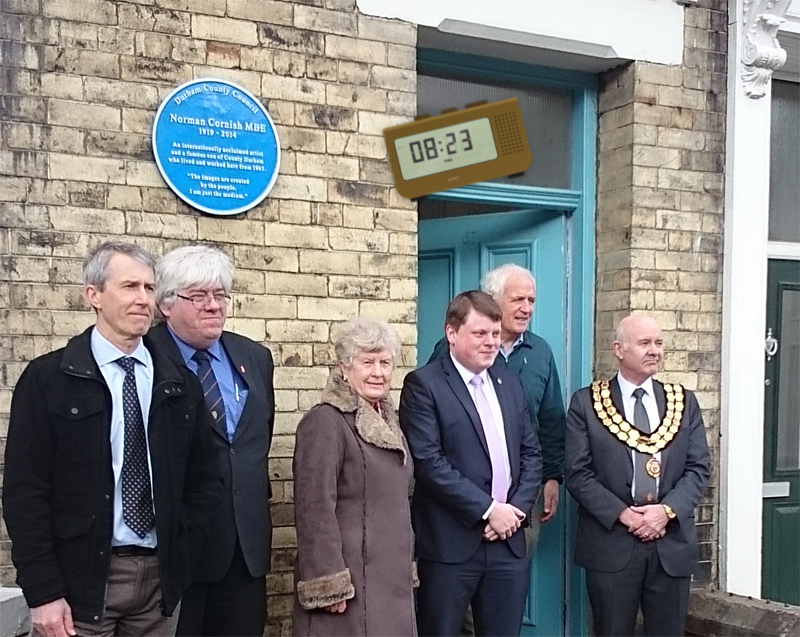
8:23
